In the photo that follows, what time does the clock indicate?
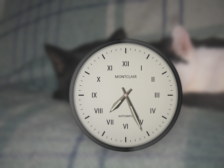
7:26
